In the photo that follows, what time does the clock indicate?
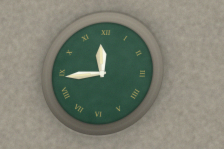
11:44
